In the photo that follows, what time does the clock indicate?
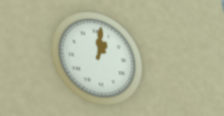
1:02
